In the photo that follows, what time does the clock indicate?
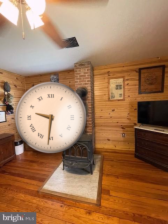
9:31
